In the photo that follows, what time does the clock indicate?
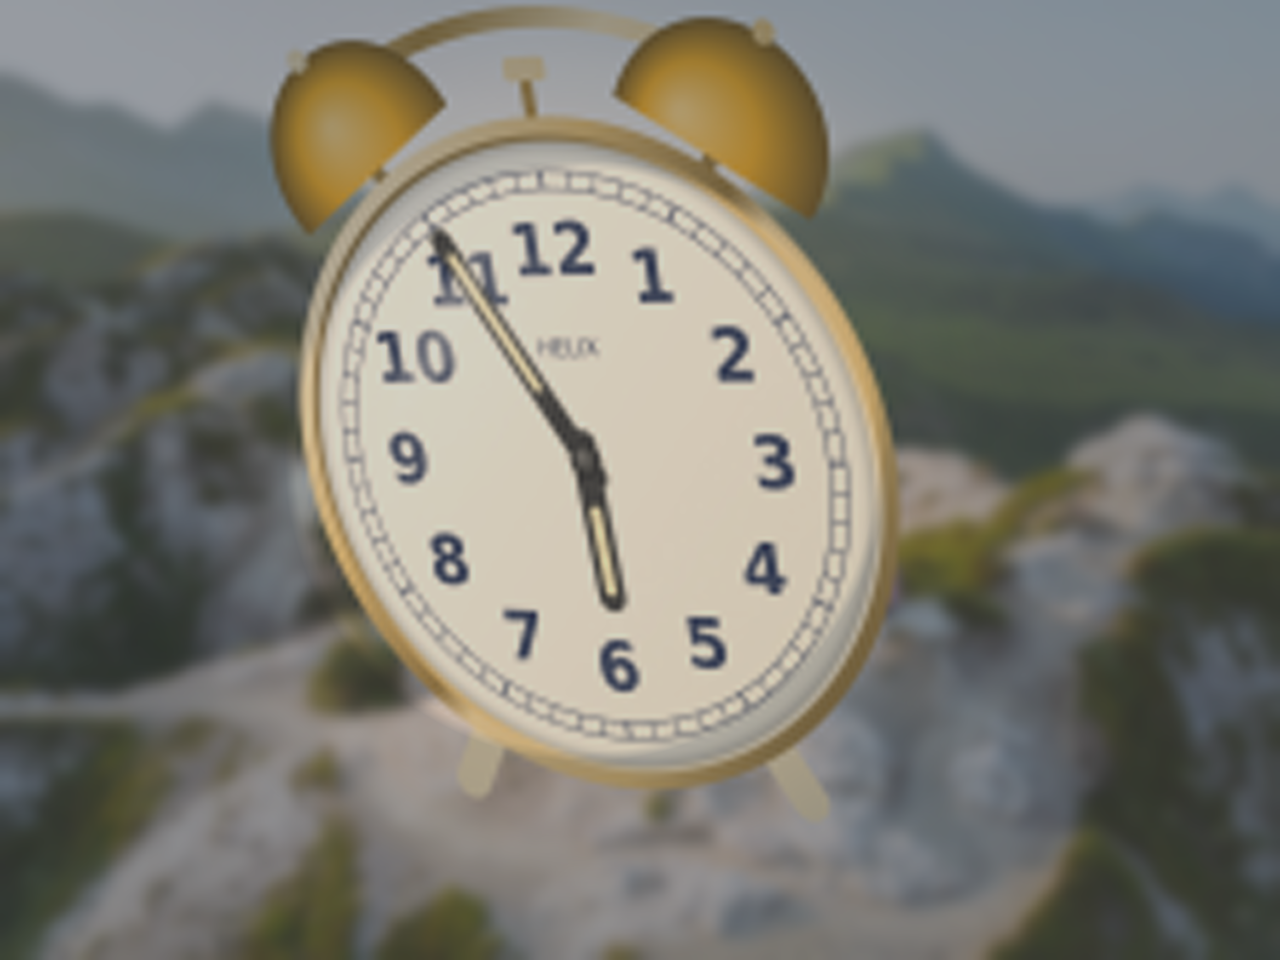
5:55
